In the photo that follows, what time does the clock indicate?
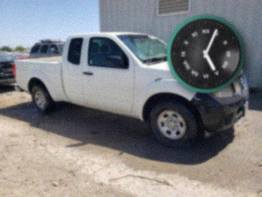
5:04
